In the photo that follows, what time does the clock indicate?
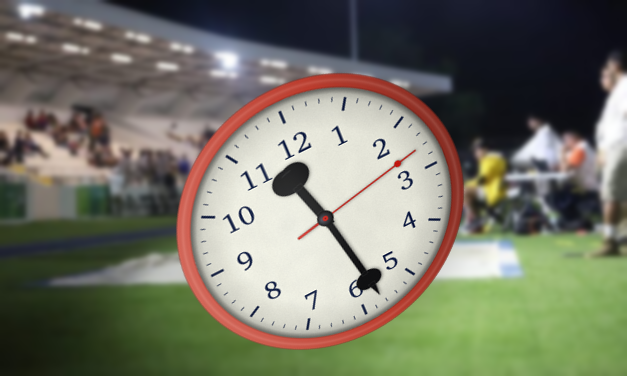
11:28:13
